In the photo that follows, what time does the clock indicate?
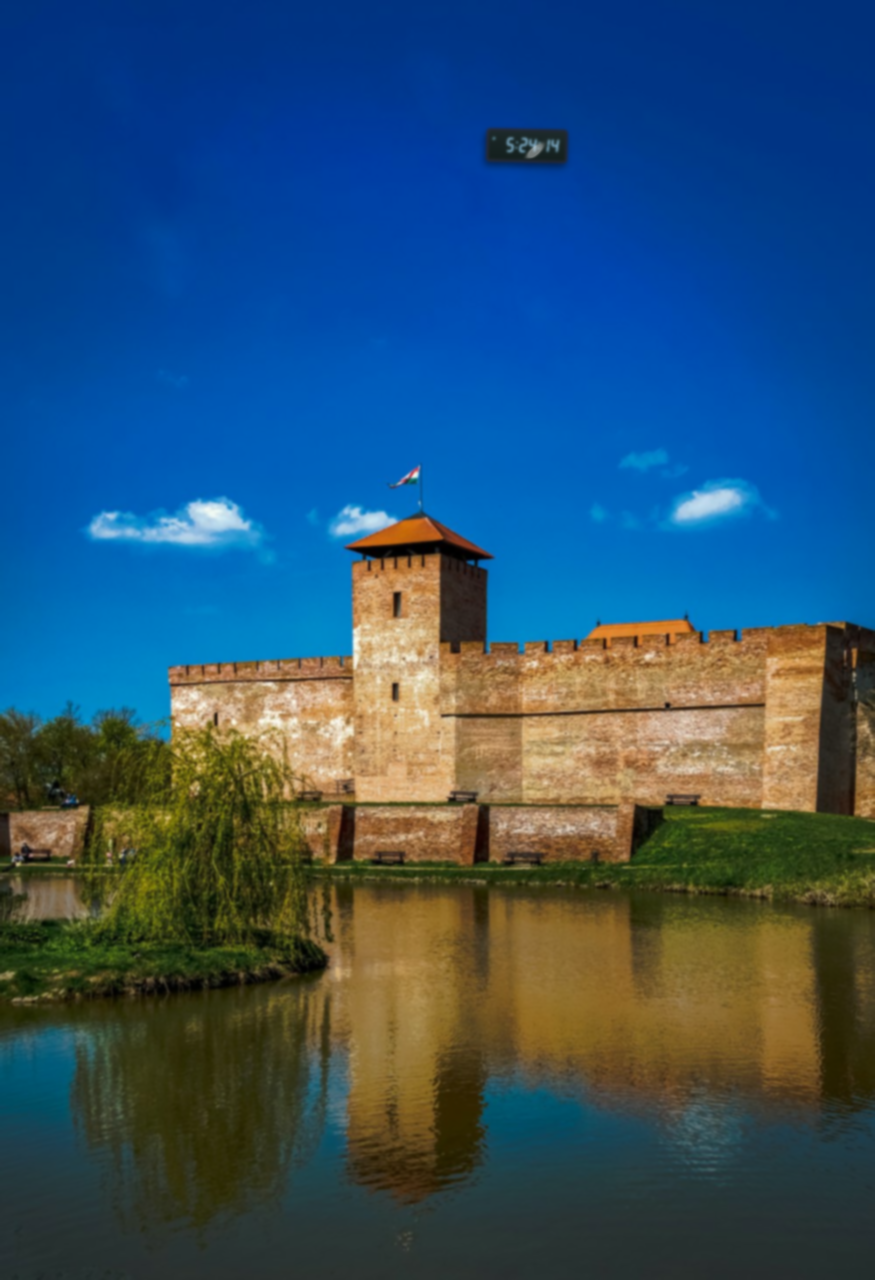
5:24:14
